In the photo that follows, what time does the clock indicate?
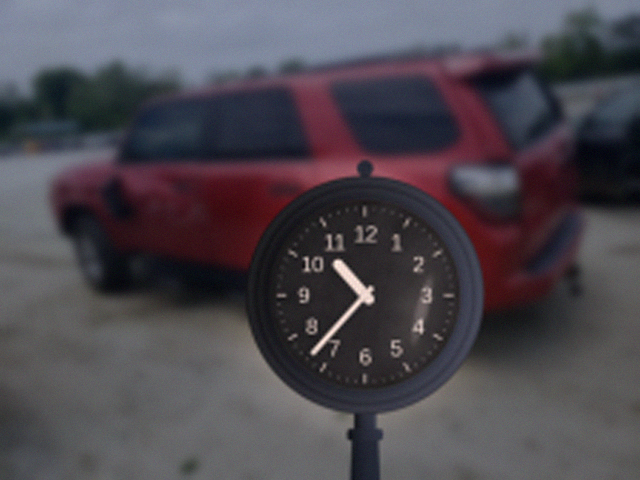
10:37
